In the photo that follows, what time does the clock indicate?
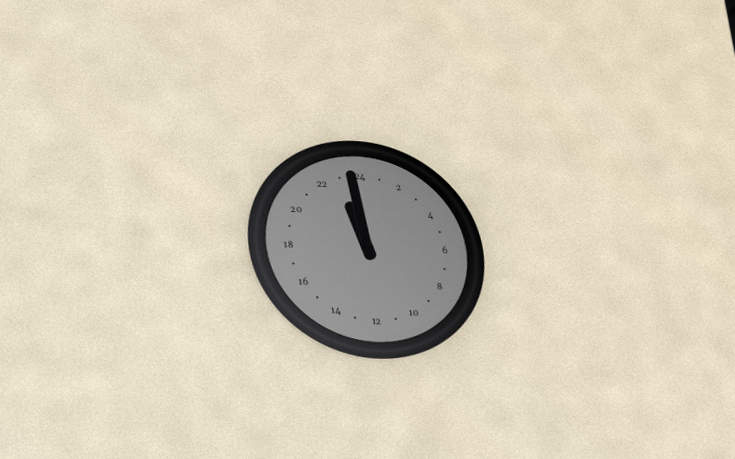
22:59
